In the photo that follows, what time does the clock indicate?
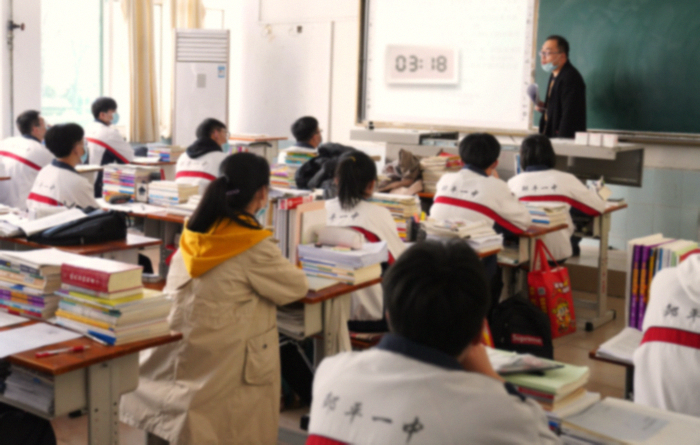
3:18
